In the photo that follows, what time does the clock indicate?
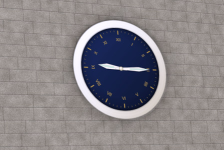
9:15
